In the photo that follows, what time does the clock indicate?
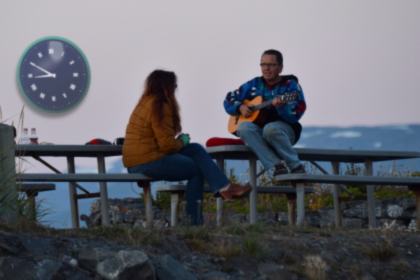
8:50
